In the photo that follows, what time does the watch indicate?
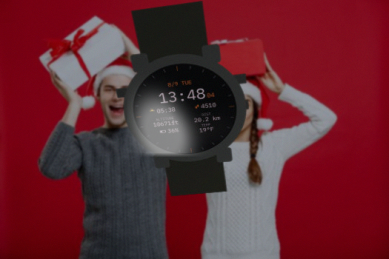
13:48
